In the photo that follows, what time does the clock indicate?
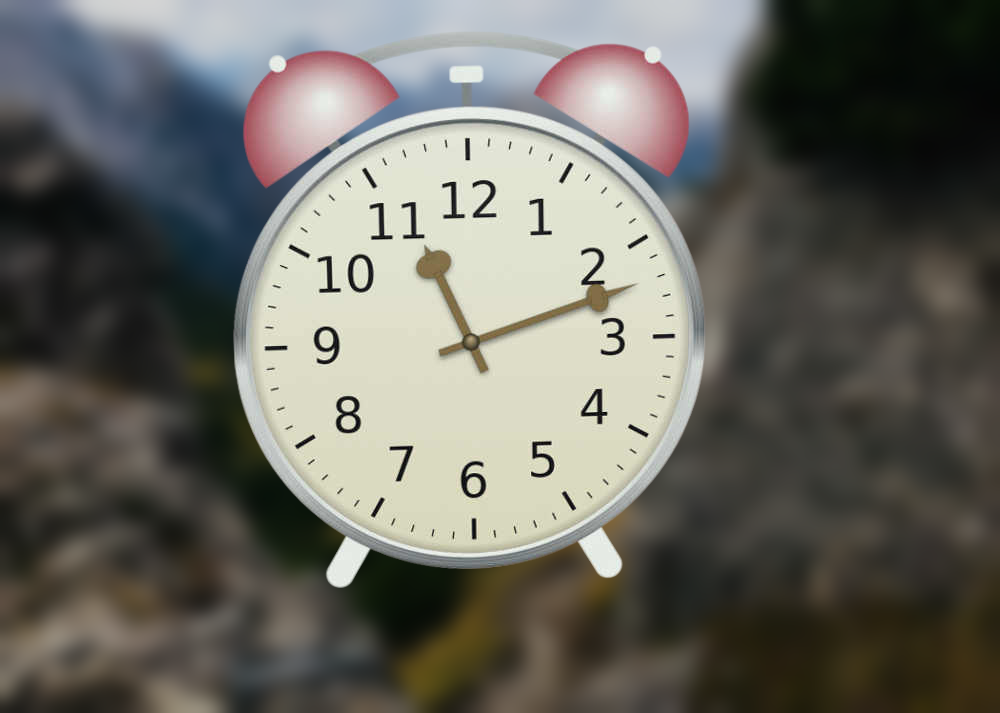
11:12
